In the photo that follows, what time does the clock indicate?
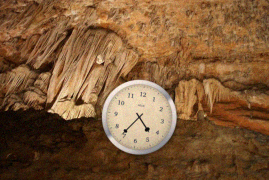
4:36
